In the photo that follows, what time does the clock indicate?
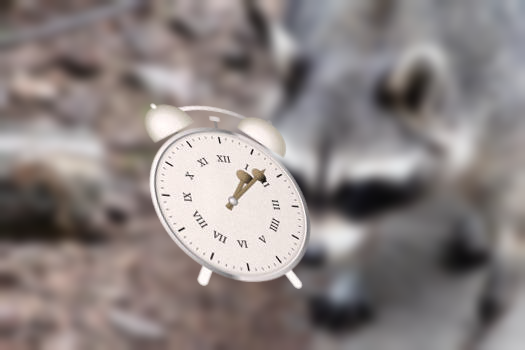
1:08
